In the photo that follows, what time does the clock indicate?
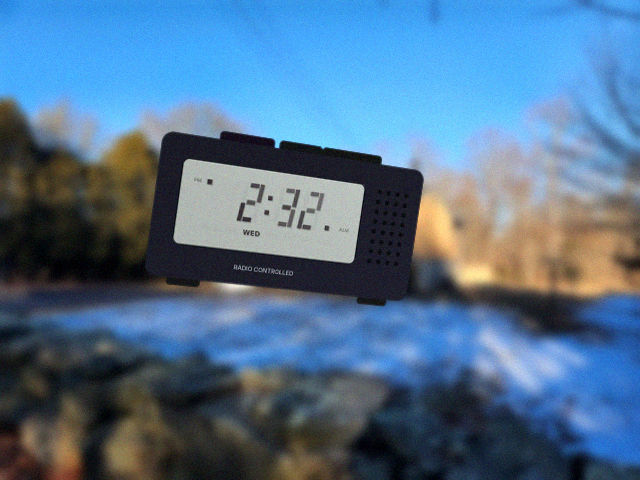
2:32
